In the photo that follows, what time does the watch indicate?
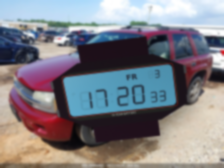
17:20:33
